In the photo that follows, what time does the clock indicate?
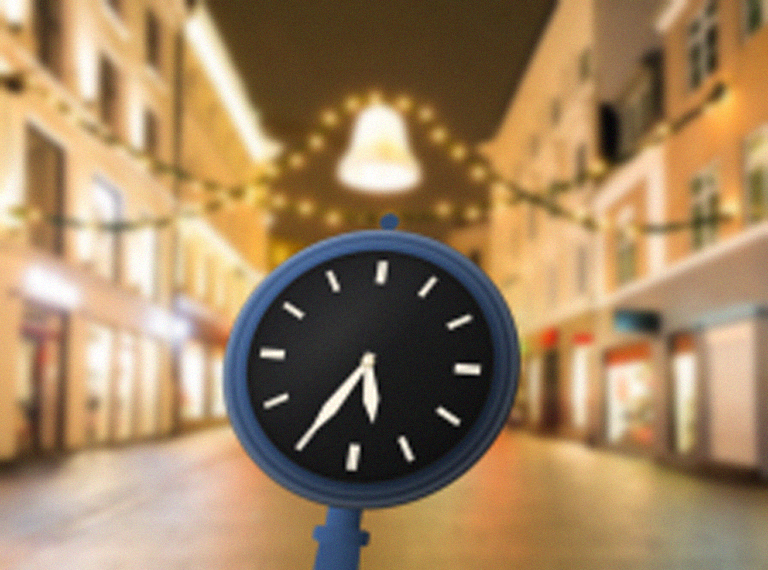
5:35
